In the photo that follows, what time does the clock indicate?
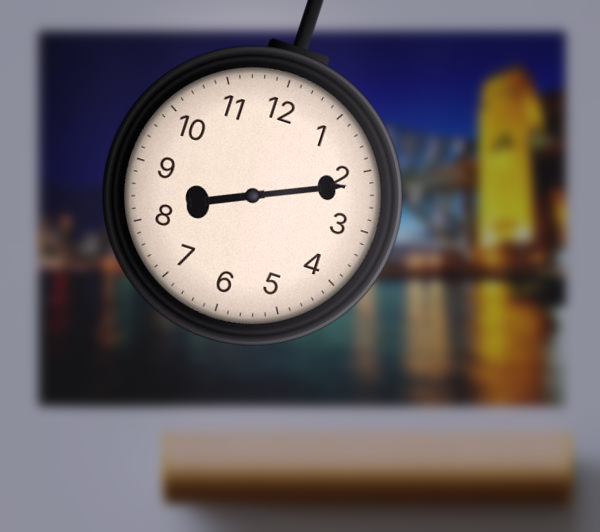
8:11
